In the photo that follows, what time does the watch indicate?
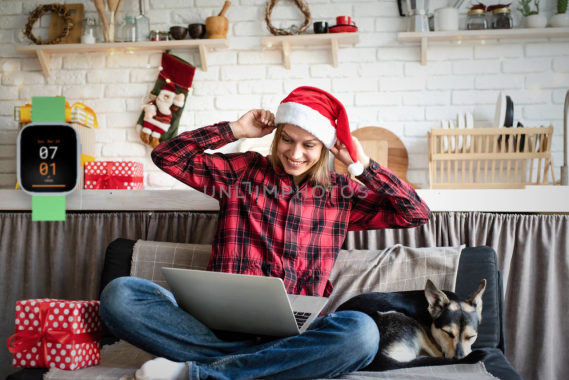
7:01
